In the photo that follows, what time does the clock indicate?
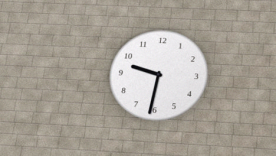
9:31
